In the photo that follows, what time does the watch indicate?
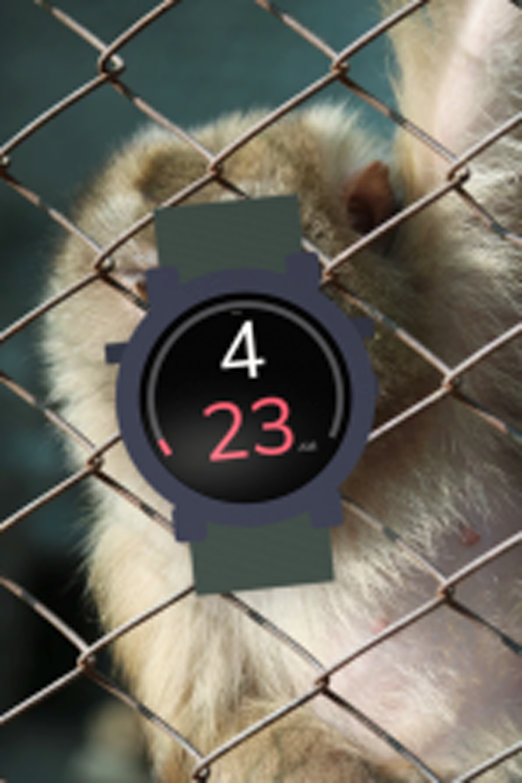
4:23
